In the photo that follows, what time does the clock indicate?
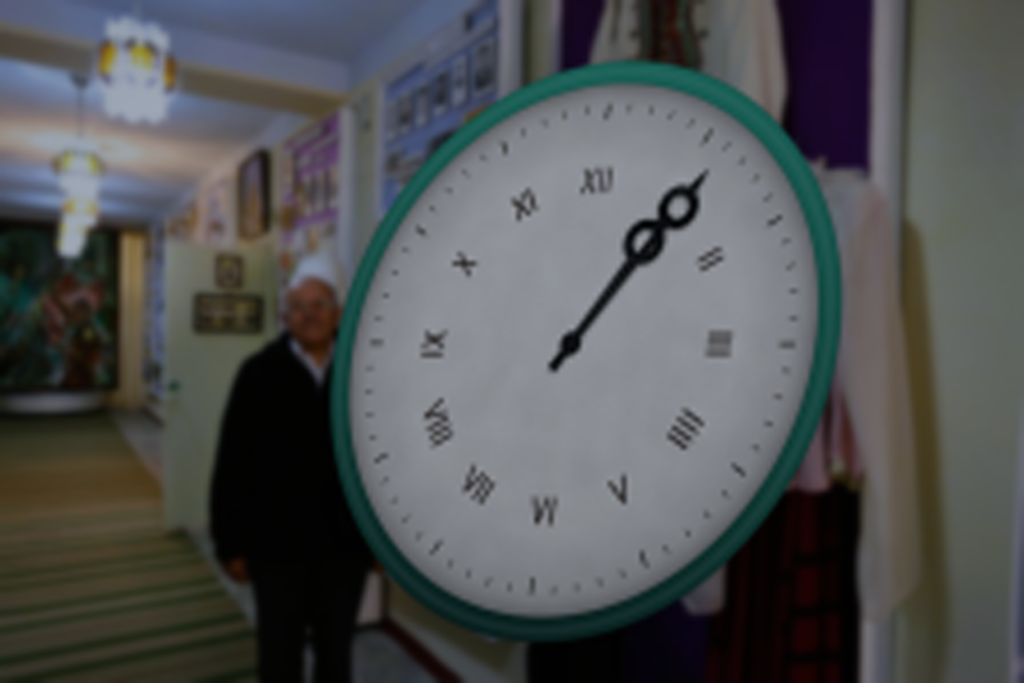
1:06
